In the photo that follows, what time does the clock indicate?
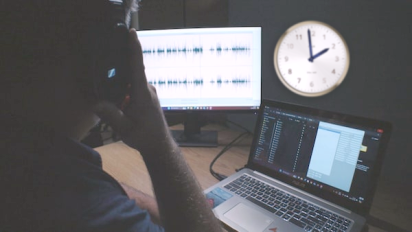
1:59
